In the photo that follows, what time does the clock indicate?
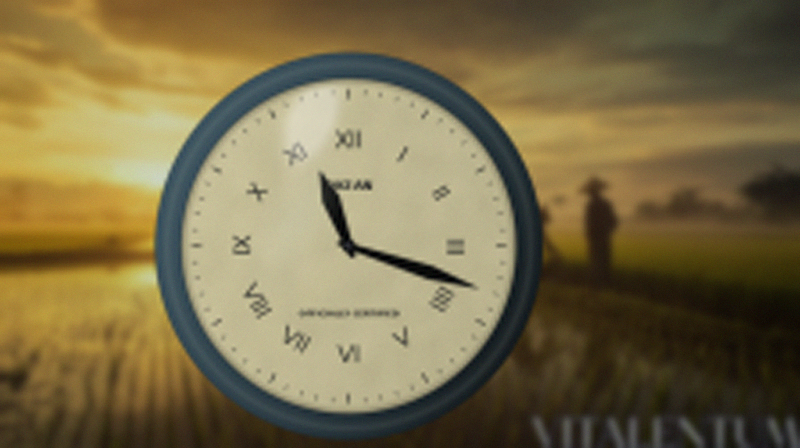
11:18
